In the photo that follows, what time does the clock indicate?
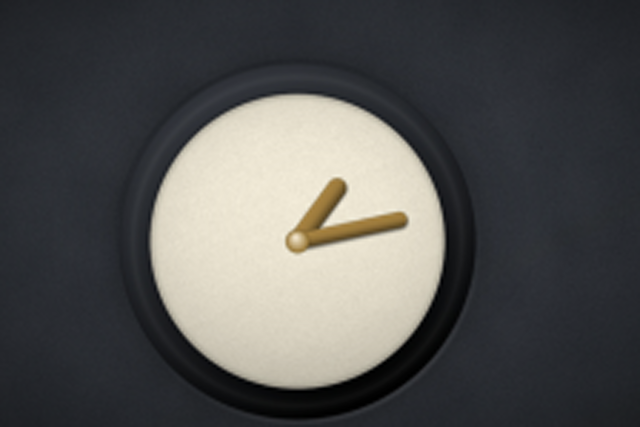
1:13
